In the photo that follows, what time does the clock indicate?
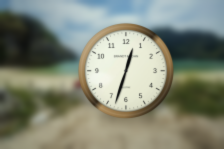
12:33
